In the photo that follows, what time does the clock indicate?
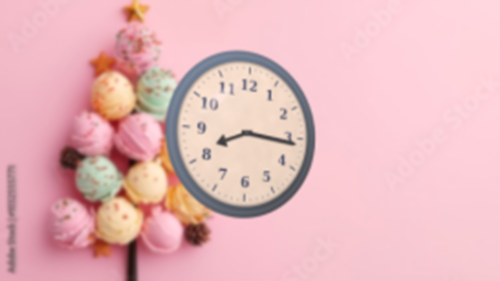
8:16
